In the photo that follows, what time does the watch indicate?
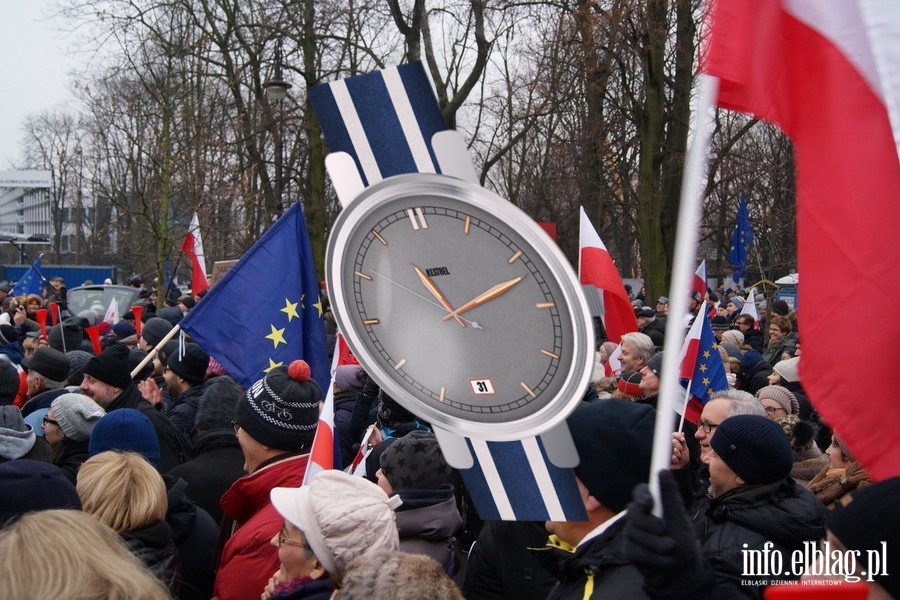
11:11:51
